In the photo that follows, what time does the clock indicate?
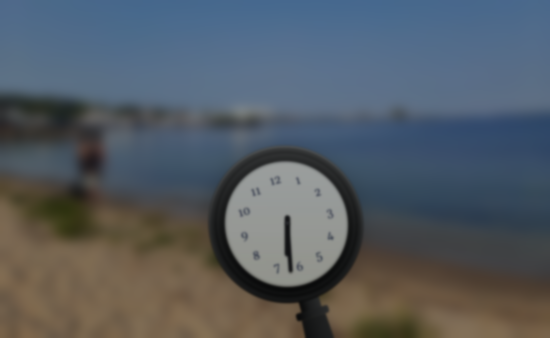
6:32
